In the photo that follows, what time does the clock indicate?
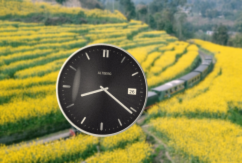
8:21
